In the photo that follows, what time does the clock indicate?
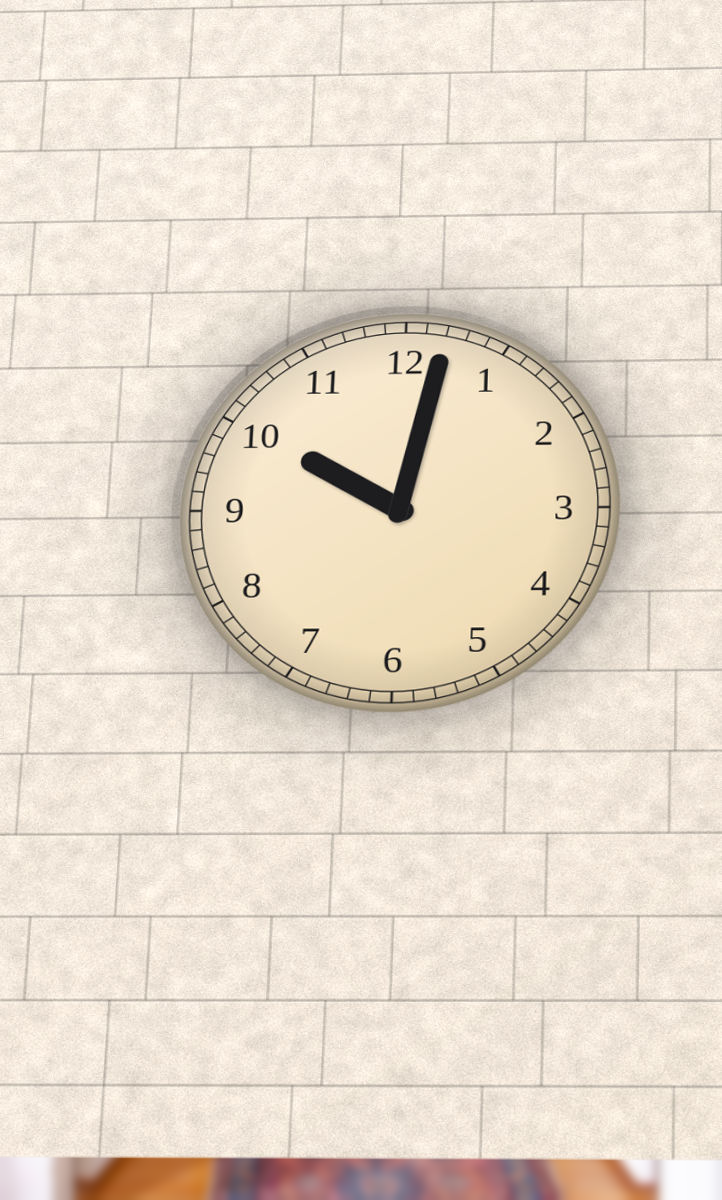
10:02
